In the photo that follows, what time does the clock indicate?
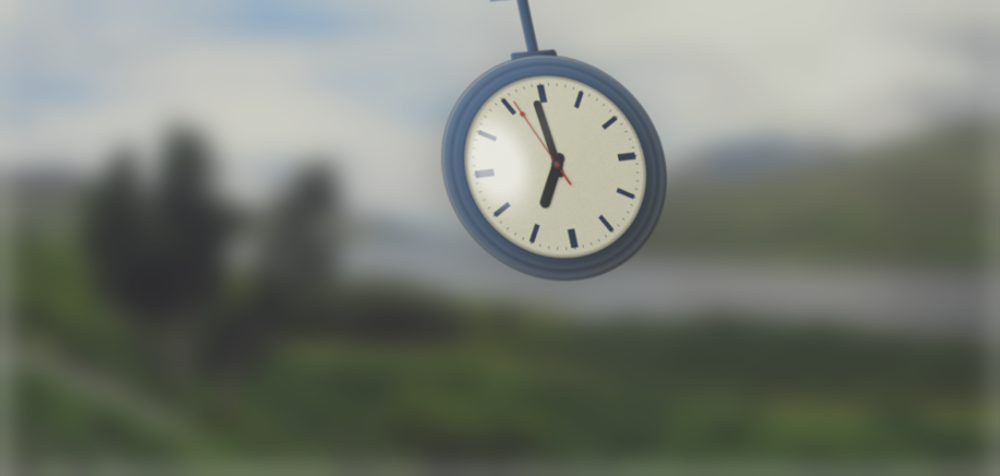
6:58:56
